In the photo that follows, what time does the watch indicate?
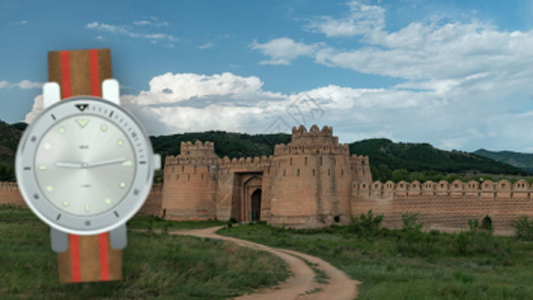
9:14
